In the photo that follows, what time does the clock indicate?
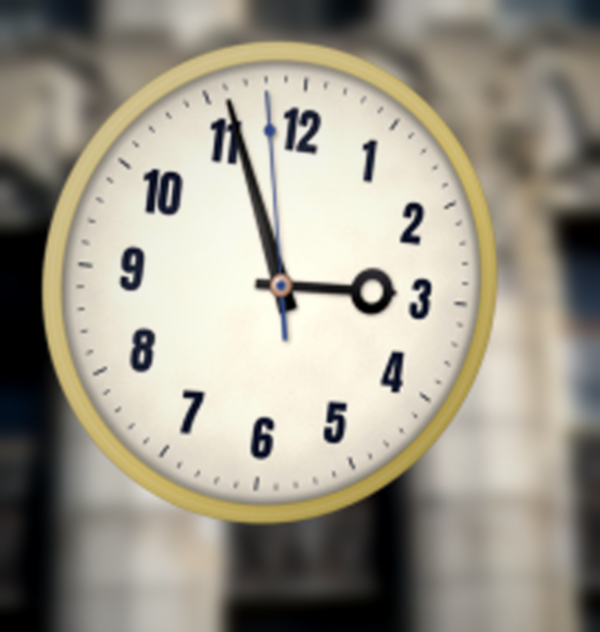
2:55:58
